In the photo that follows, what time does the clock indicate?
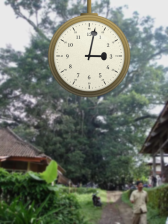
3:02
